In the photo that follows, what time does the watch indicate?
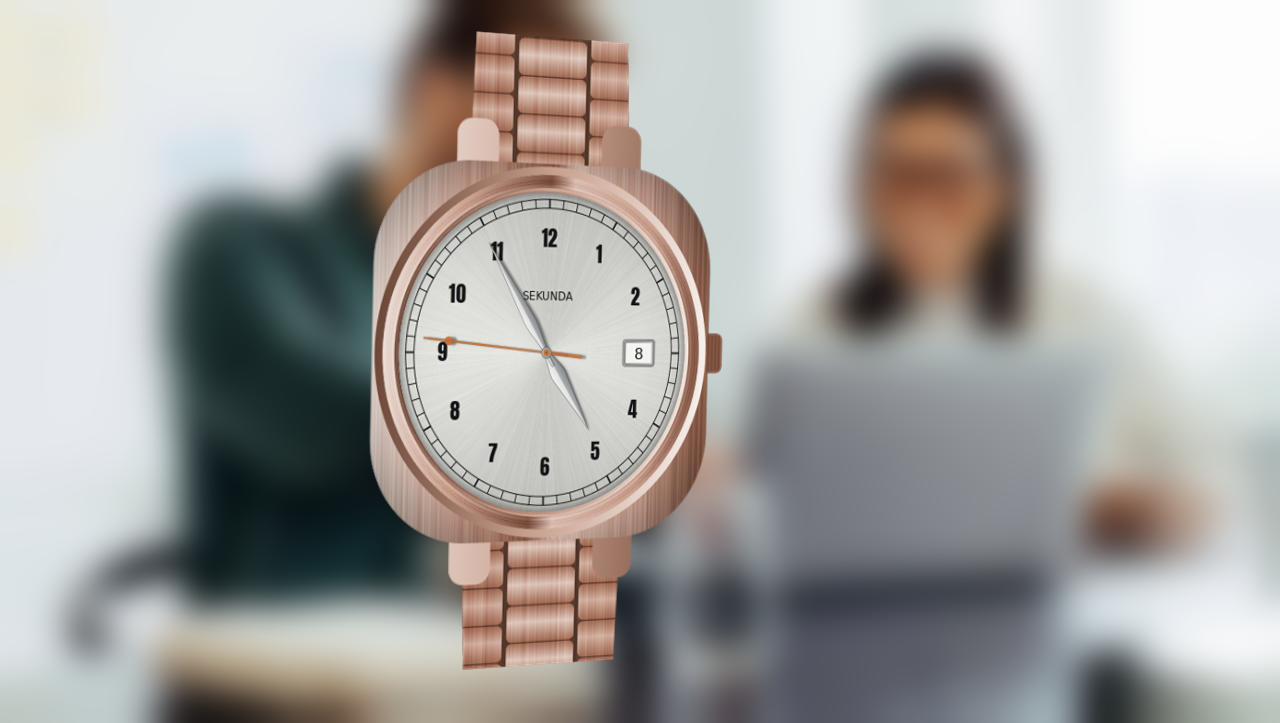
4:54:46
